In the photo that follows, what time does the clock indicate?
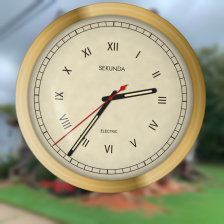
2:35:38
